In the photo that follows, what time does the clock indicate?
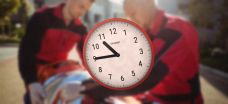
10:45
